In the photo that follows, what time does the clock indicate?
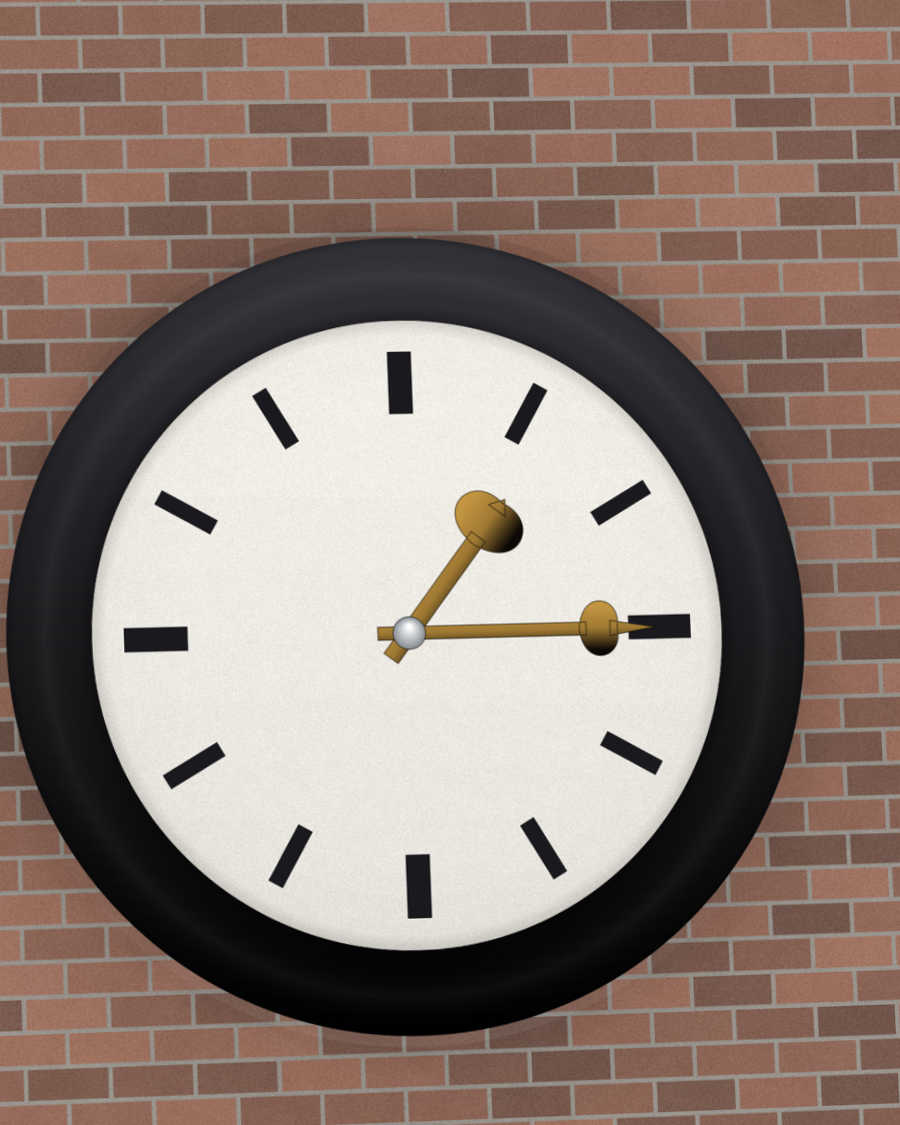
1:15
